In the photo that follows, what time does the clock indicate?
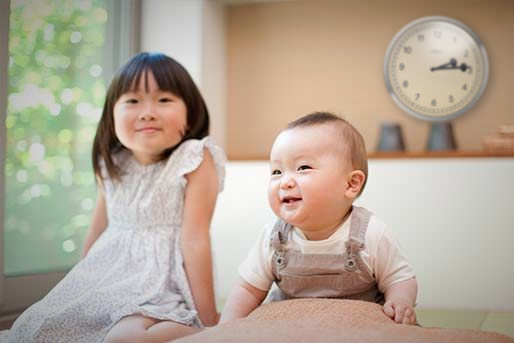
2:14
